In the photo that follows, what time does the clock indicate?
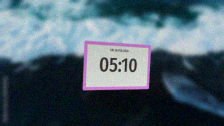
5:10
